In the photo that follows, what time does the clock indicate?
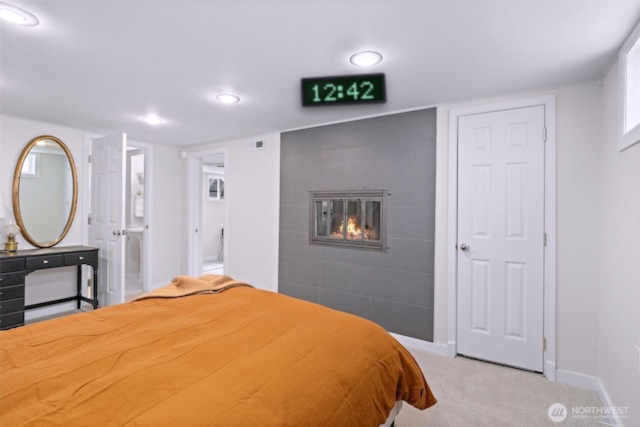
12:42
